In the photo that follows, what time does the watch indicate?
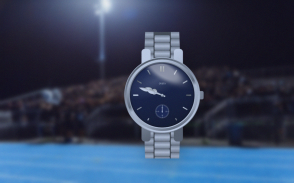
9:48
